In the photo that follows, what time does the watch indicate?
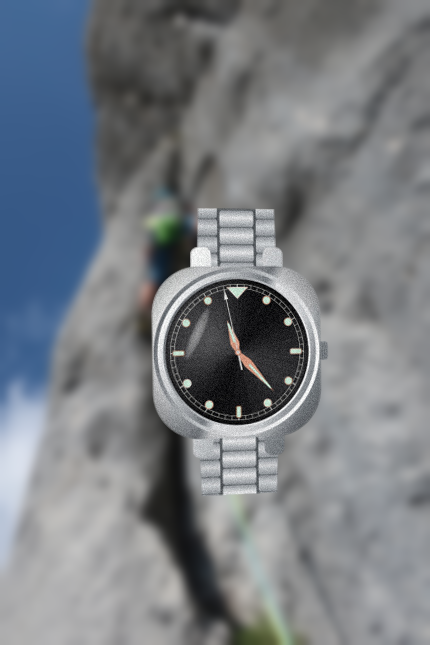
11:22:58
